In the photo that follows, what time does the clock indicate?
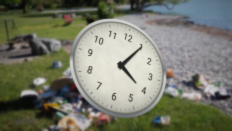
4:05
